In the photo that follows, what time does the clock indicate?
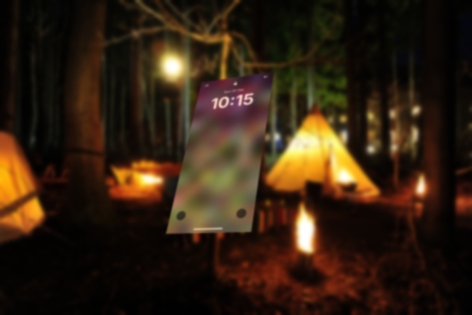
10:15
